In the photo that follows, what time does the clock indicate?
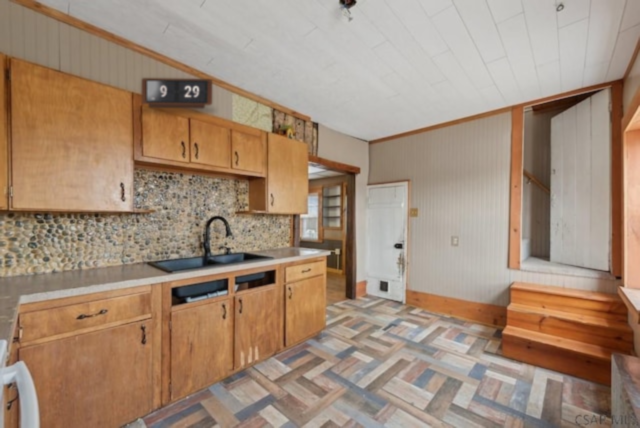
9:29
